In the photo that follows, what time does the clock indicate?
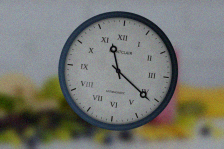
11:21
